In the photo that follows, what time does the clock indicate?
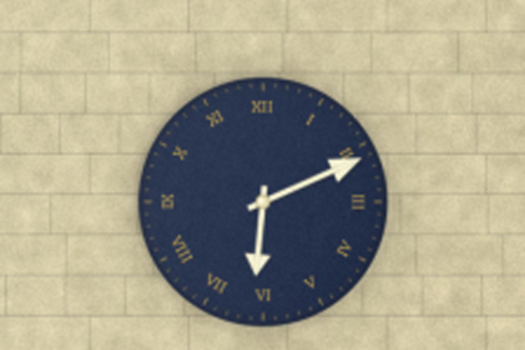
6:11
